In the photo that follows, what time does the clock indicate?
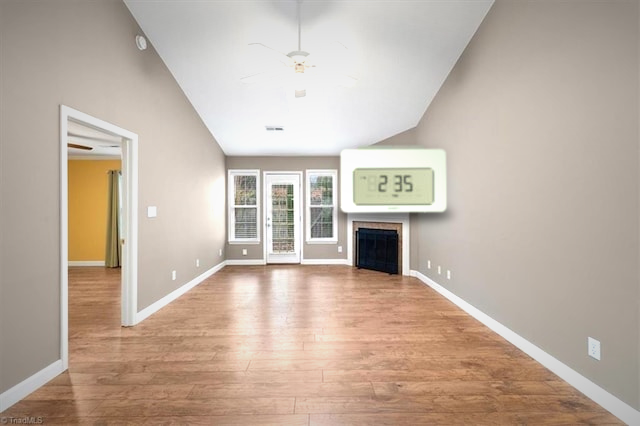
2:35
